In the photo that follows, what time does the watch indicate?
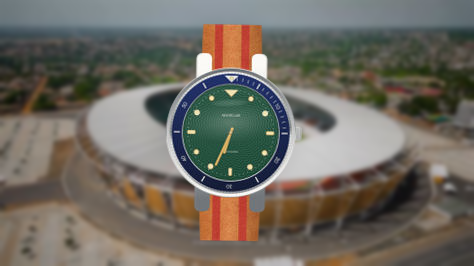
6:34
